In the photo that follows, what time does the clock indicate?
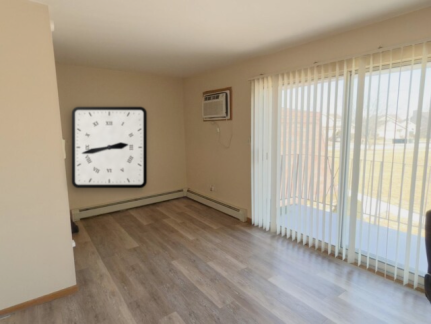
2:43
